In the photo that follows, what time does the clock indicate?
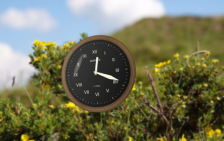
12:19
